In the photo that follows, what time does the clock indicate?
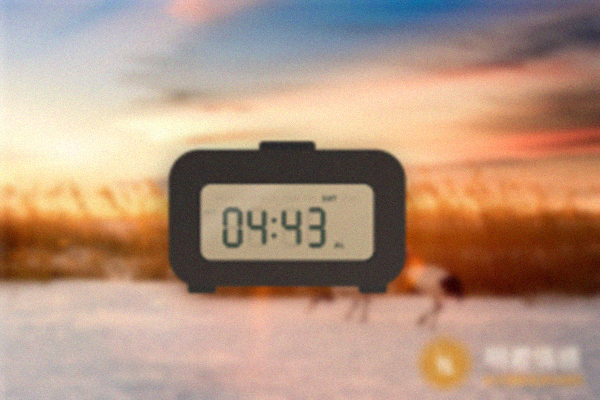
4:43
